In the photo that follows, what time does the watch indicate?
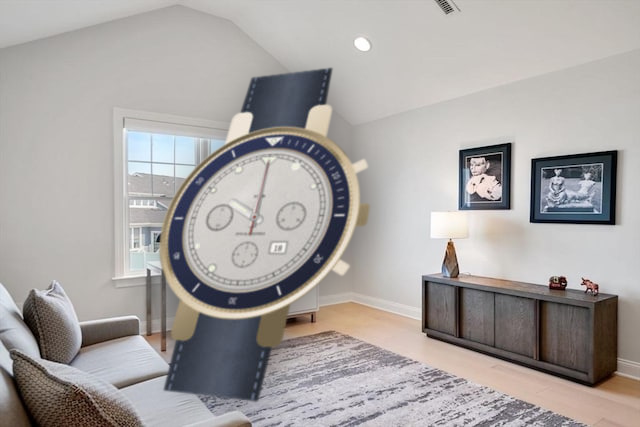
10:00
